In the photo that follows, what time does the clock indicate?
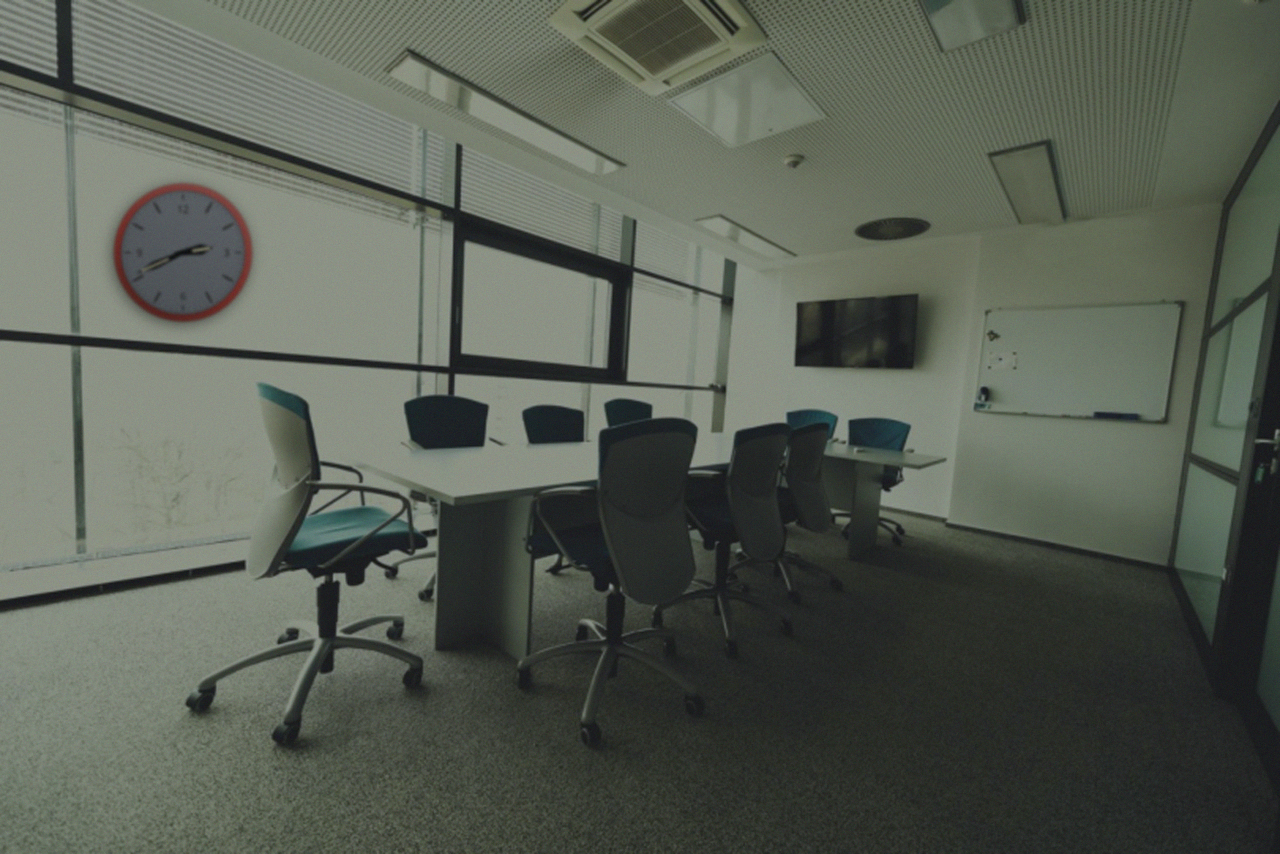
2:41
